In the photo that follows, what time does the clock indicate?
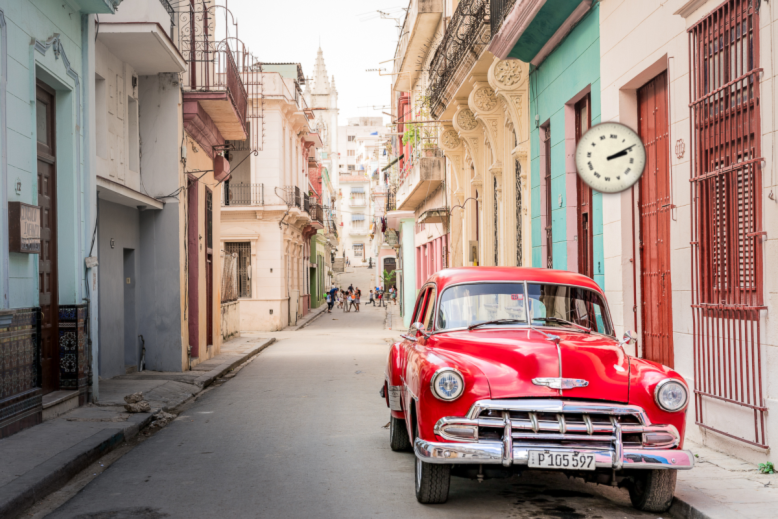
2:09
